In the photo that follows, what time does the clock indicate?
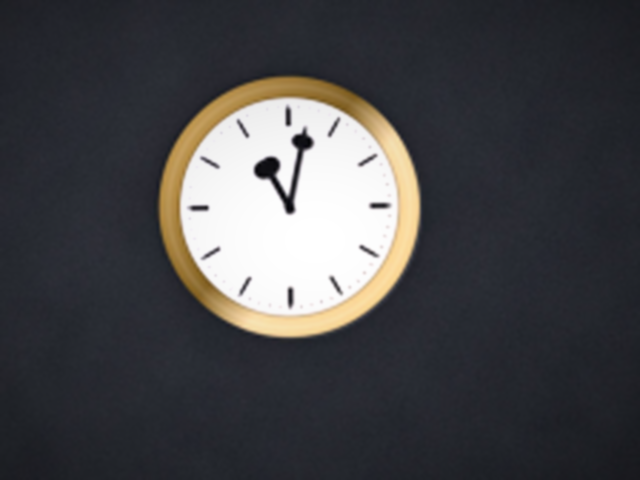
11:02
